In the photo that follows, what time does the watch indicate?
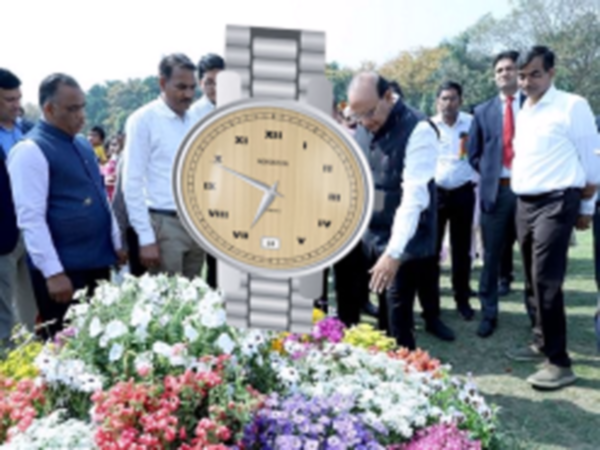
6:49
